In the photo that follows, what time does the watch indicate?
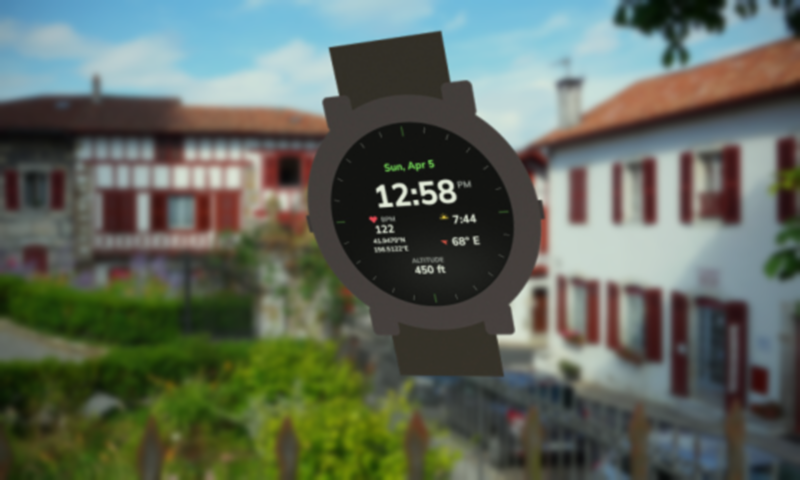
12:58
